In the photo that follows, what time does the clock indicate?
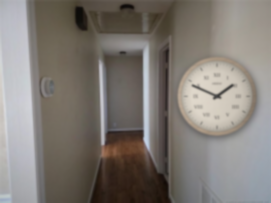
1:49
